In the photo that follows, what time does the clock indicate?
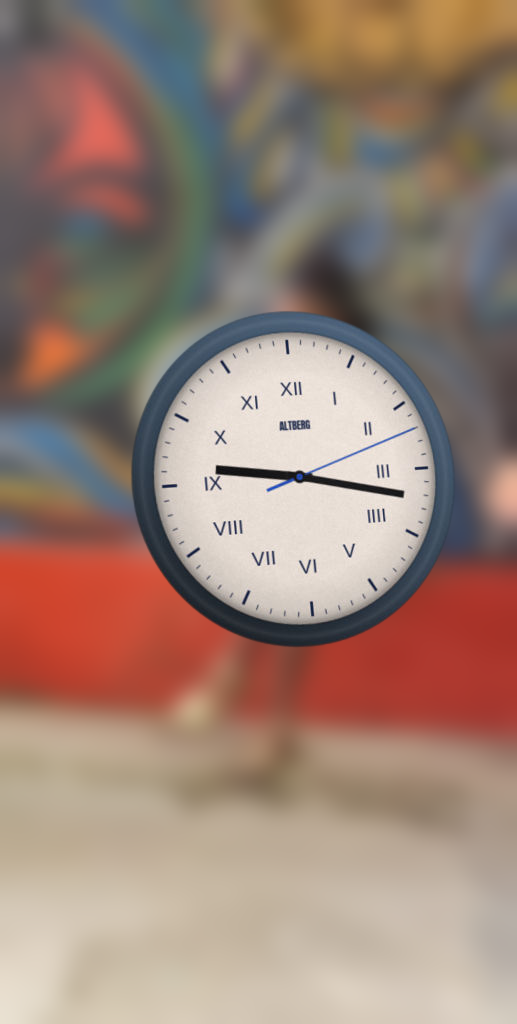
9:17:12
